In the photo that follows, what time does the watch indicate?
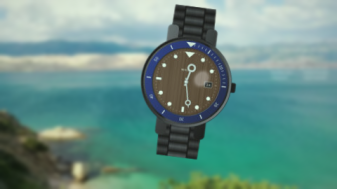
12:28
